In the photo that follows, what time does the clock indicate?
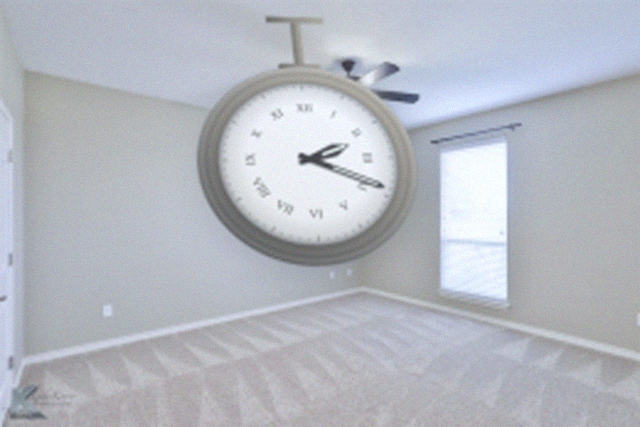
2:19
